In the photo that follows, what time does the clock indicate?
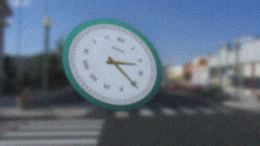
2:20
